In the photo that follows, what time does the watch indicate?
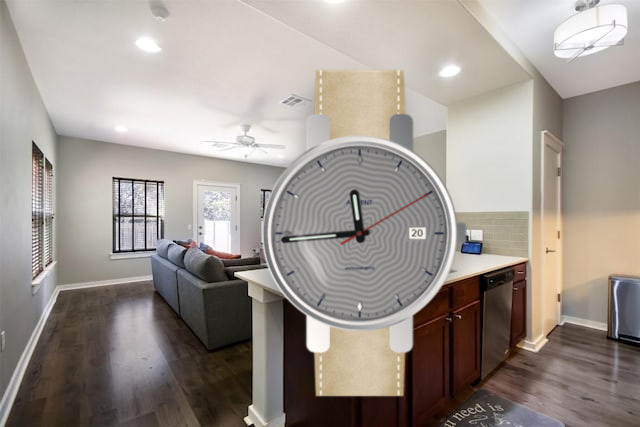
11:44:10
